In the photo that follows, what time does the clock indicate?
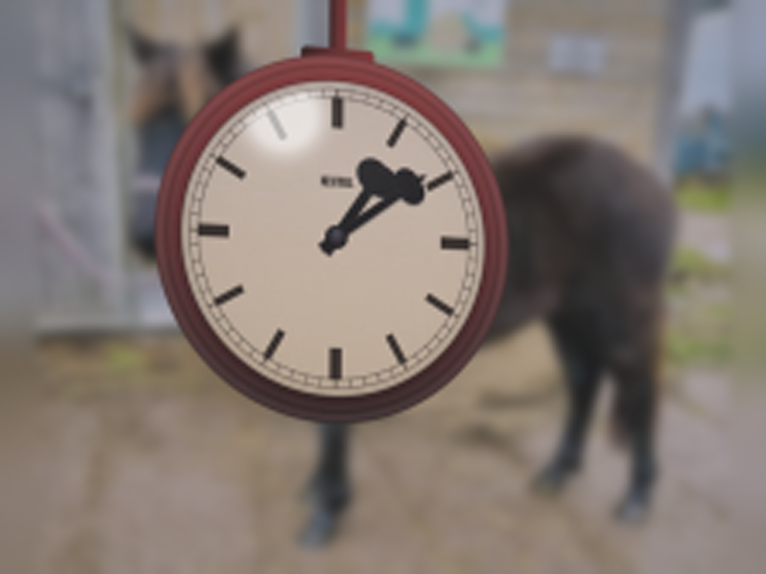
1:09
